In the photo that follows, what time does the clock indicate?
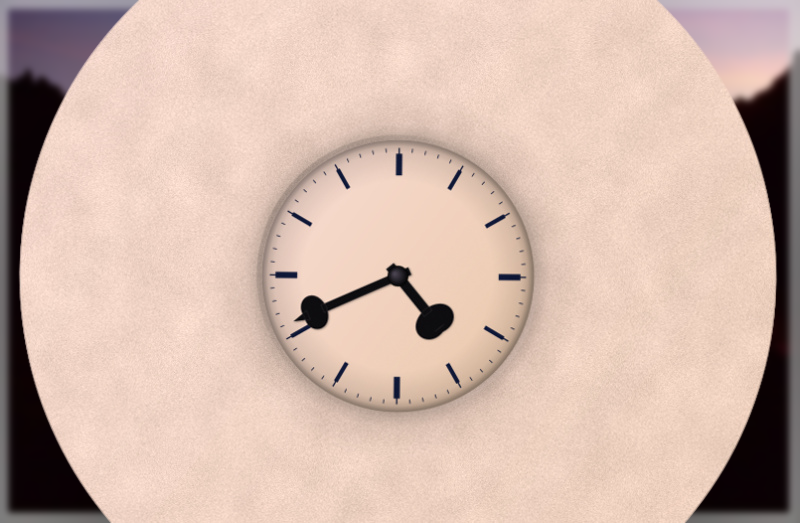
4:41
